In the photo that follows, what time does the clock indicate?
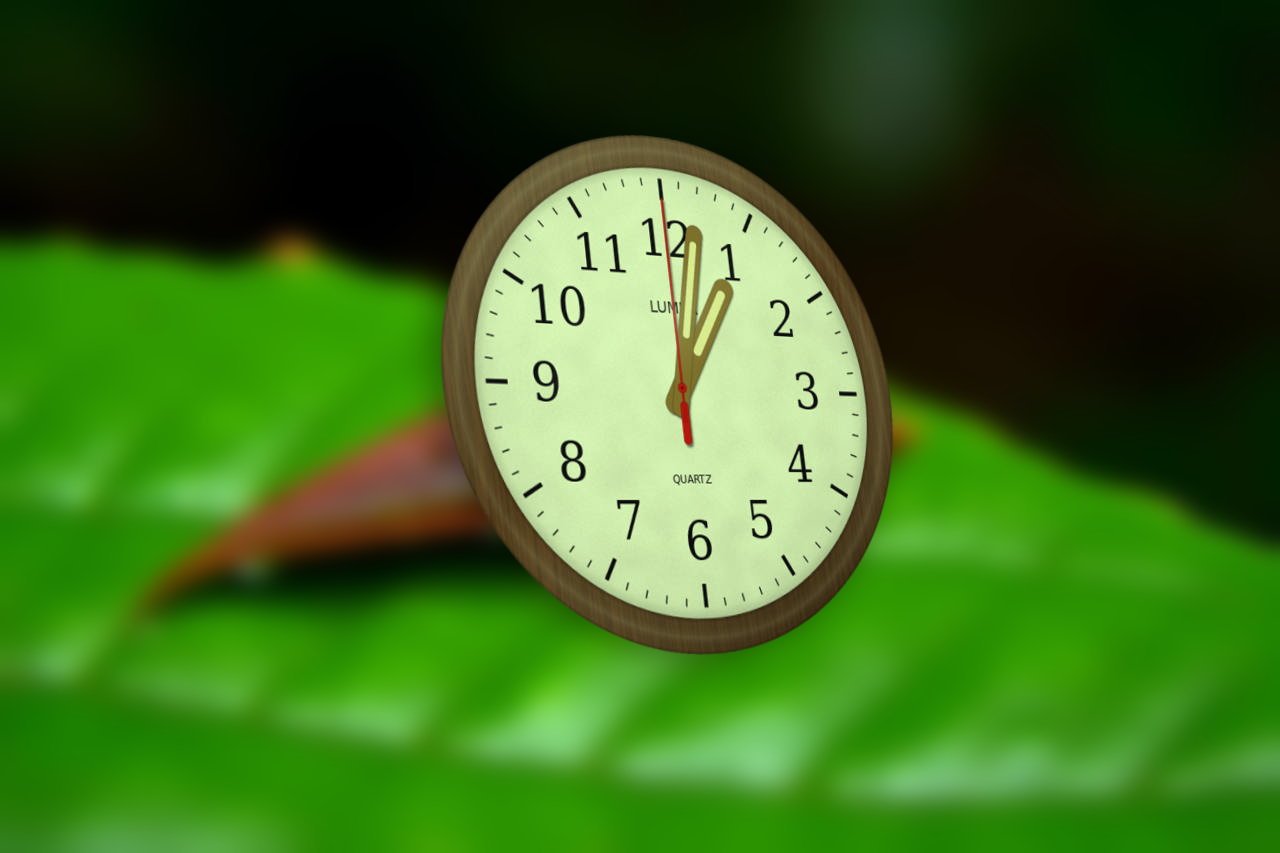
1:02:00
